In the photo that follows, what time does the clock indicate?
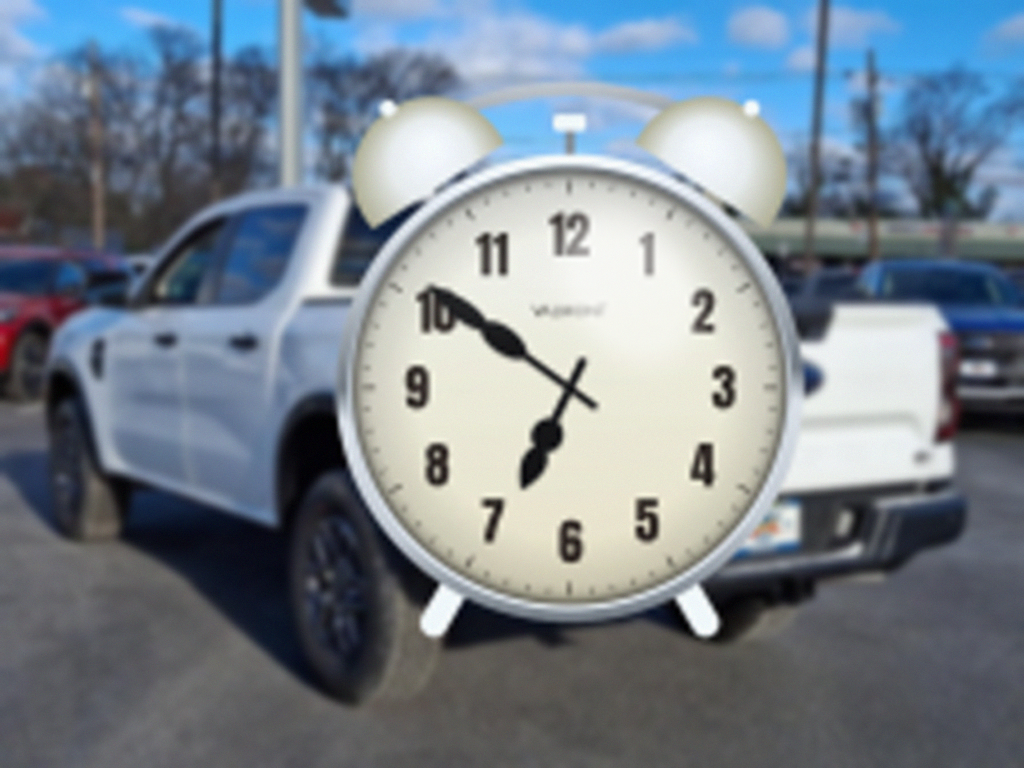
6:51
